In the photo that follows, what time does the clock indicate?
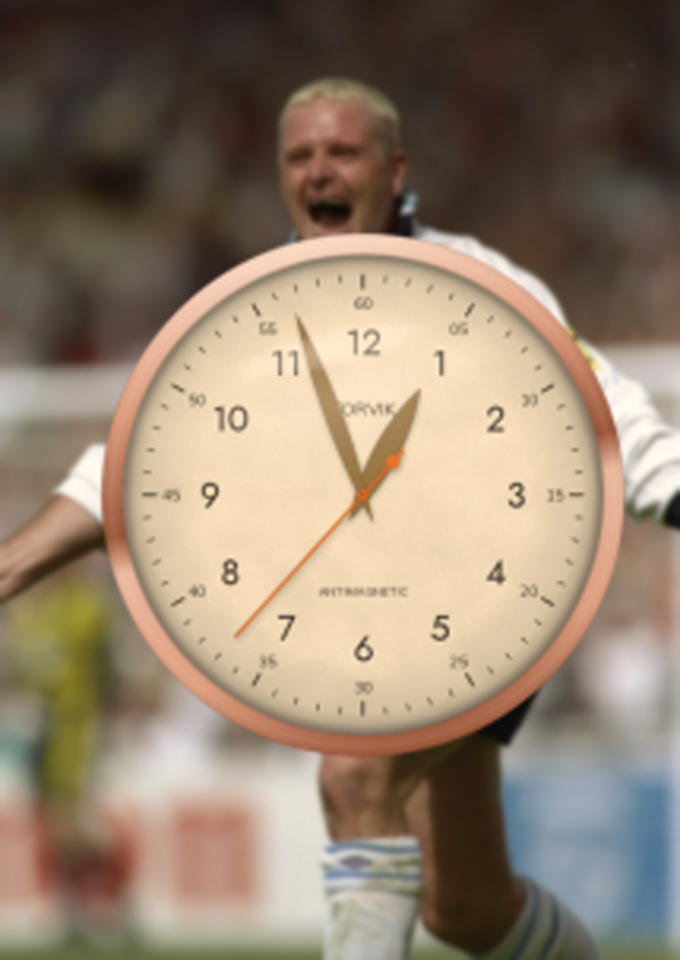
12:56:37
